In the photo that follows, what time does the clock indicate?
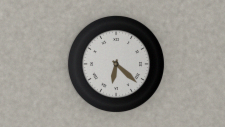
6:22
